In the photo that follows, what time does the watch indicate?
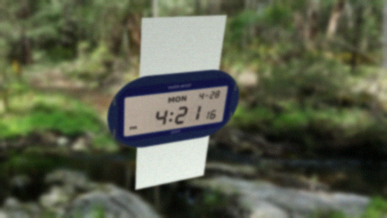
4:21
